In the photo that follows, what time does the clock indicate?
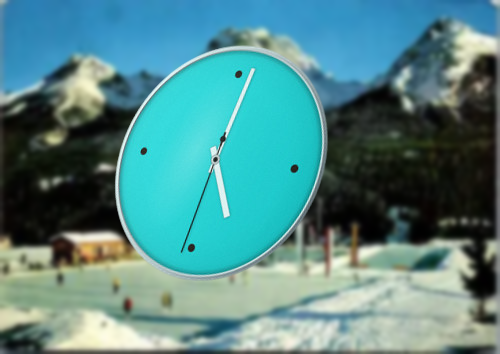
5:01:31
